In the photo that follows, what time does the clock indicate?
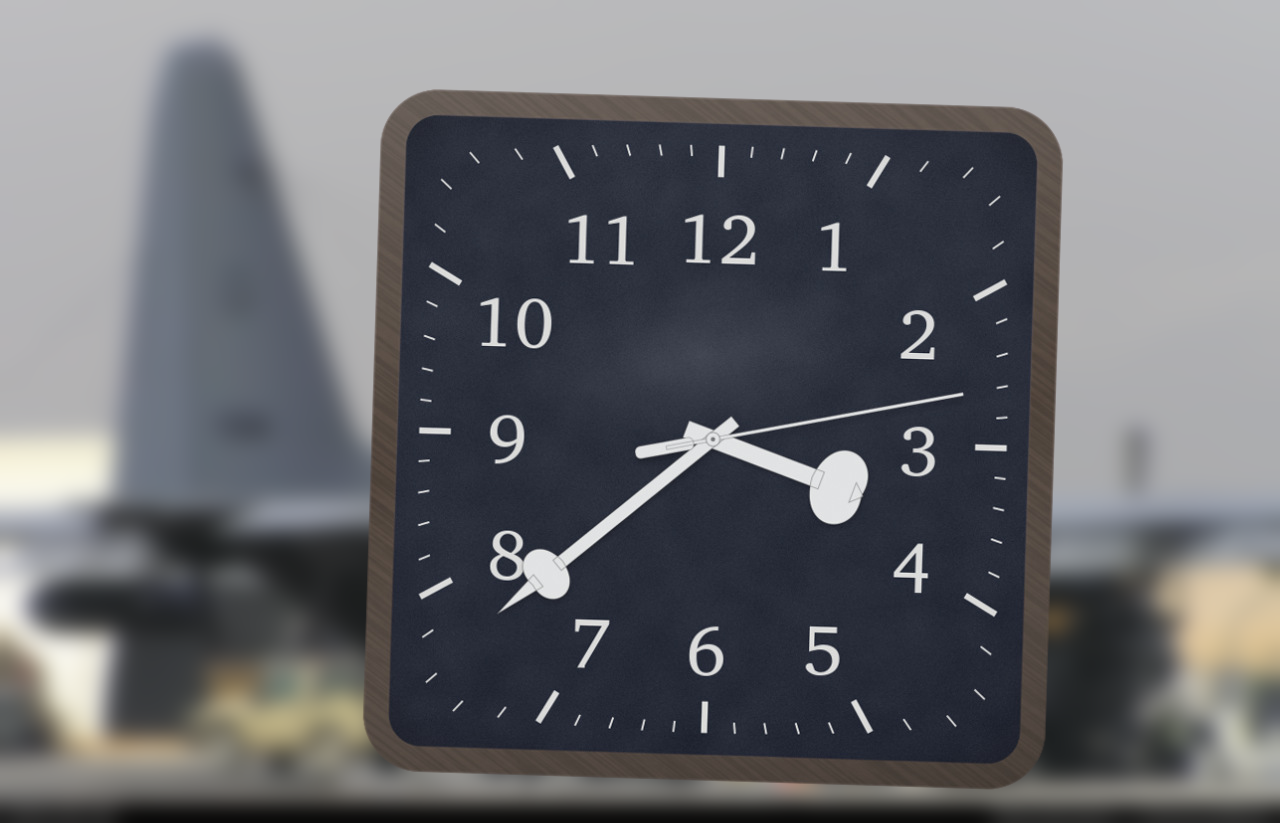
3:38:13
